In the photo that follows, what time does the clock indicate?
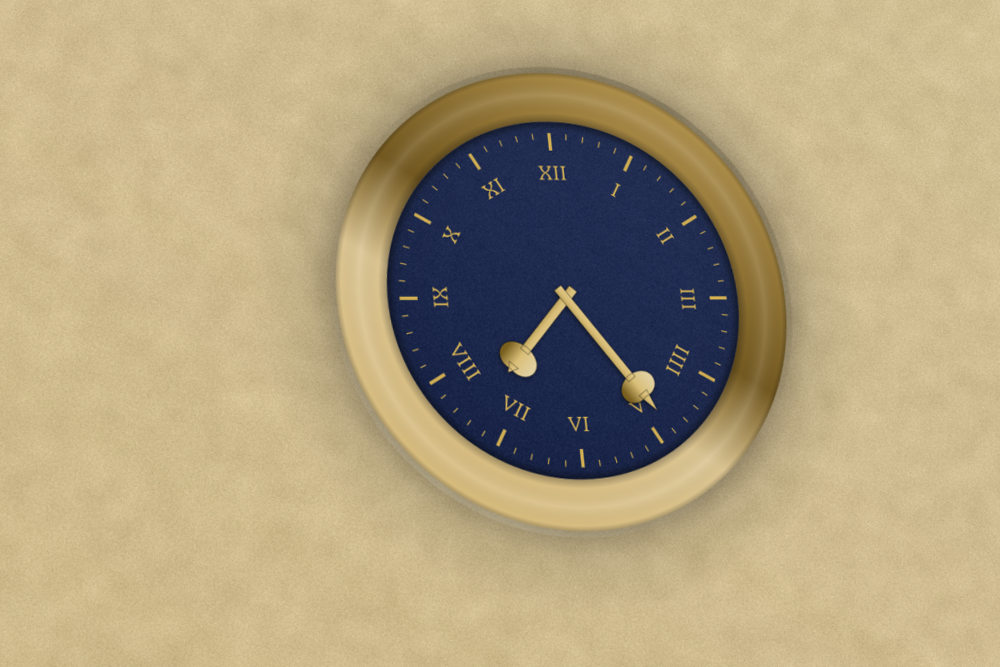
7:24
